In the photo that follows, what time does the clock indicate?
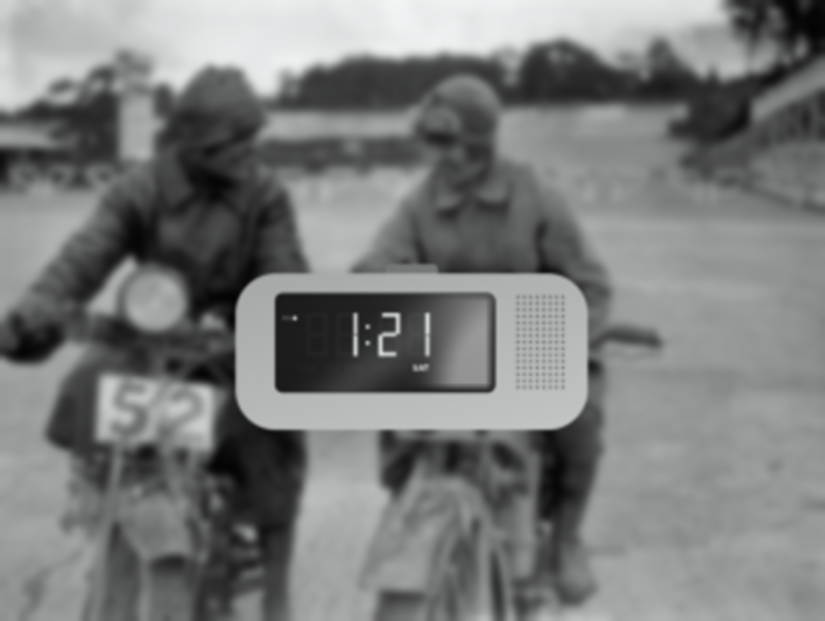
1:21
